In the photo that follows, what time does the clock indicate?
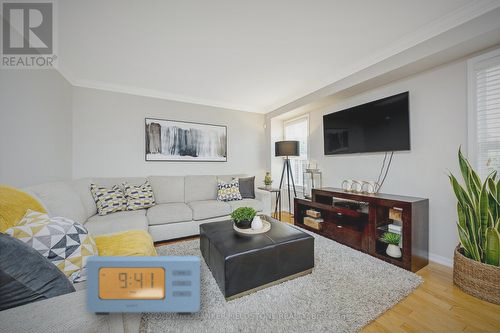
9:41
